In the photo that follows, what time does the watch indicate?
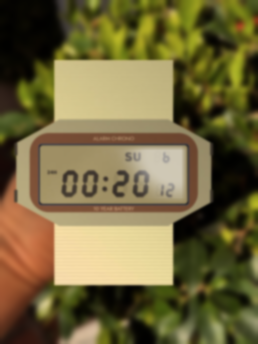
0:20:12
